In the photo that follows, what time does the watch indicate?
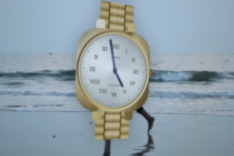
4:58
